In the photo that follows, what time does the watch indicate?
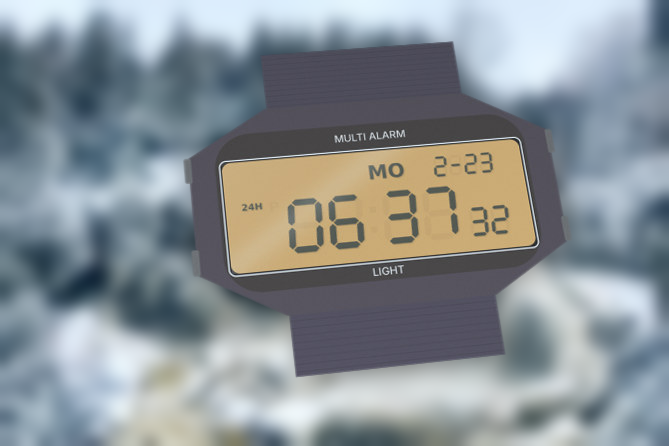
6:37:32
